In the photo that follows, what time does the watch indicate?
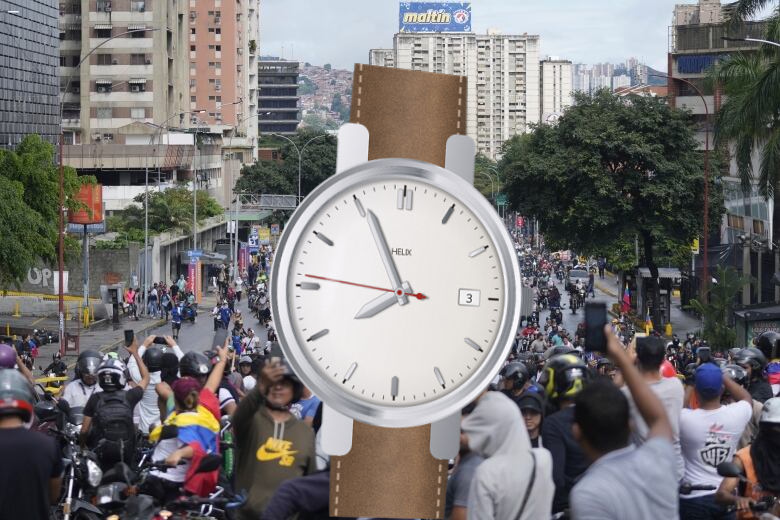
7:55:46
